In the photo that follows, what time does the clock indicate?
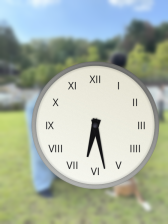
6:28
